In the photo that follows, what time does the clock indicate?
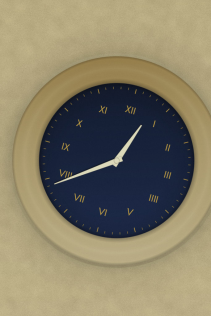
12:39
